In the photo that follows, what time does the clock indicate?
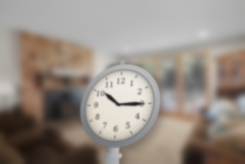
10:15
